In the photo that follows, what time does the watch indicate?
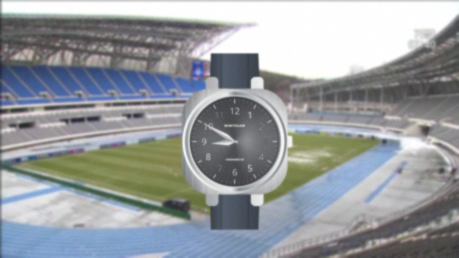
8:50
